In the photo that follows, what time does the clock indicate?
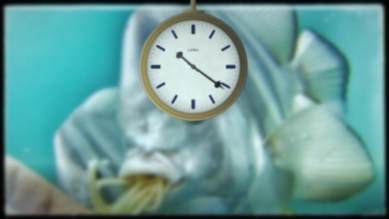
10:21
